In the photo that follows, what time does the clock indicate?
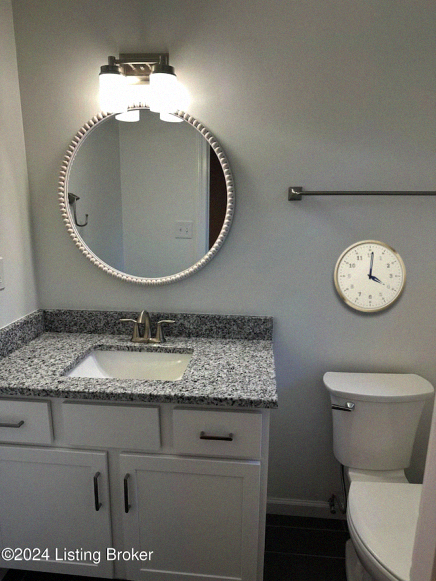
4:01
